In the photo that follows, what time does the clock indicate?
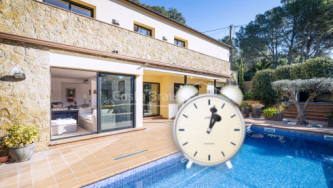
1:02
